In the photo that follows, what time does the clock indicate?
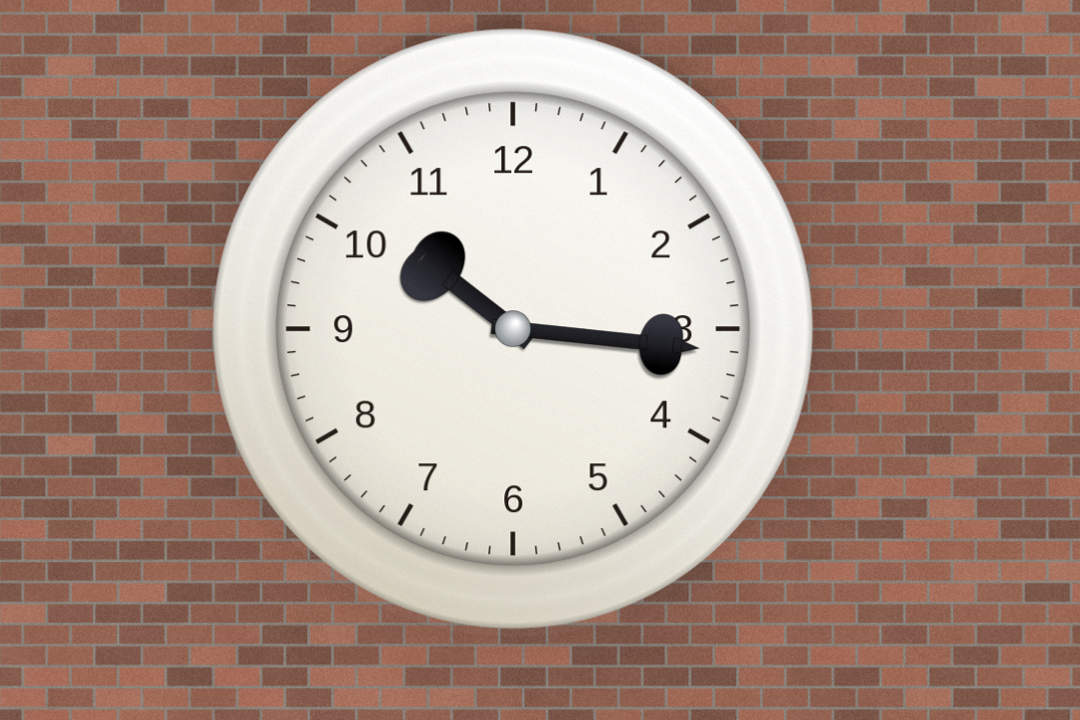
10:16
